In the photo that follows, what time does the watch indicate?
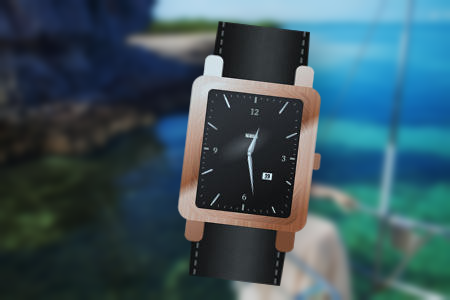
12:28
